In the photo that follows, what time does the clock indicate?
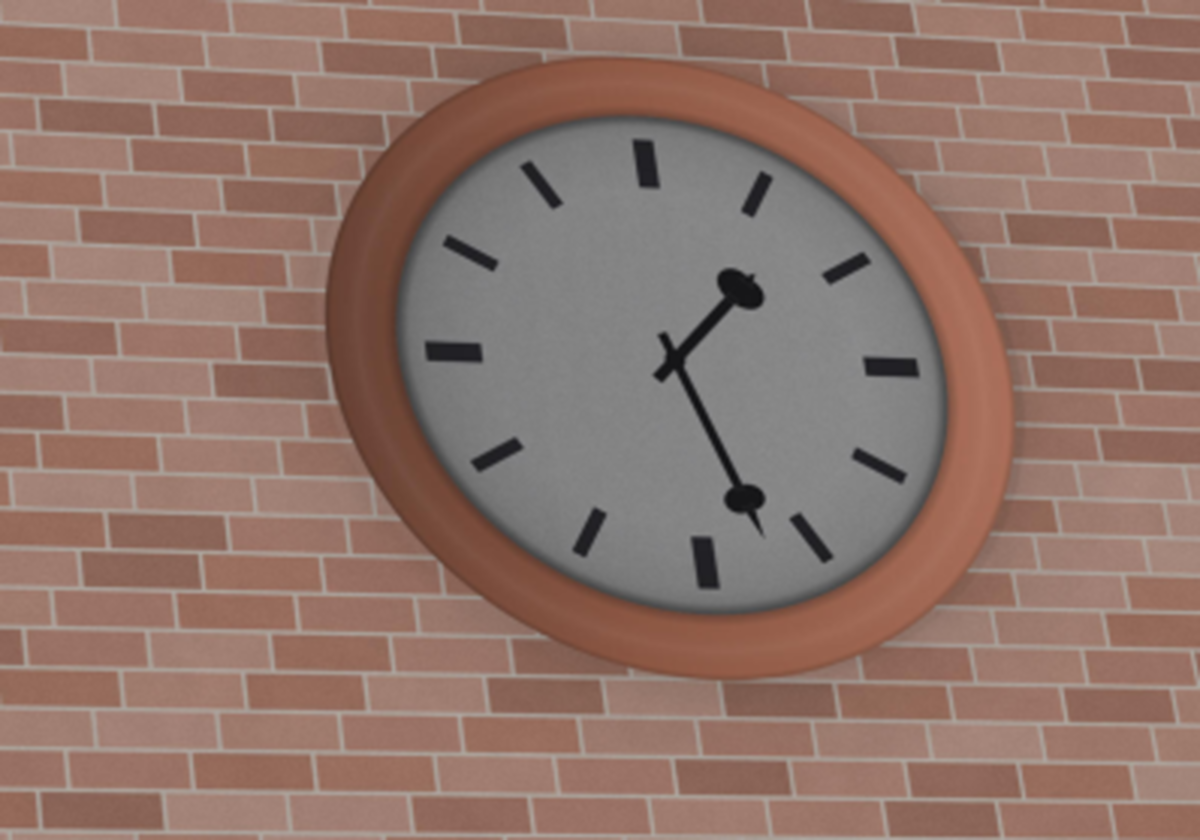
1:27
